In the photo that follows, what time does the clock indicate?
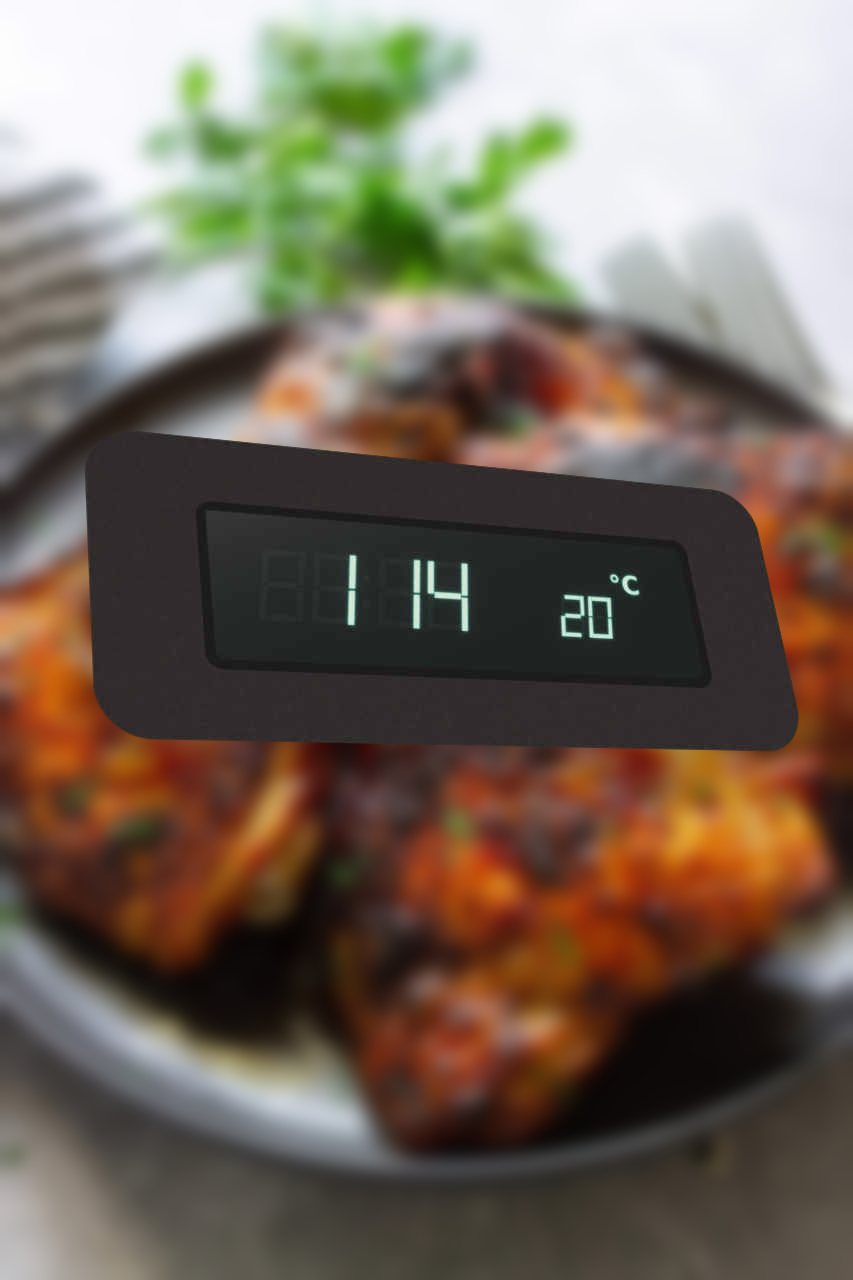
1:14
